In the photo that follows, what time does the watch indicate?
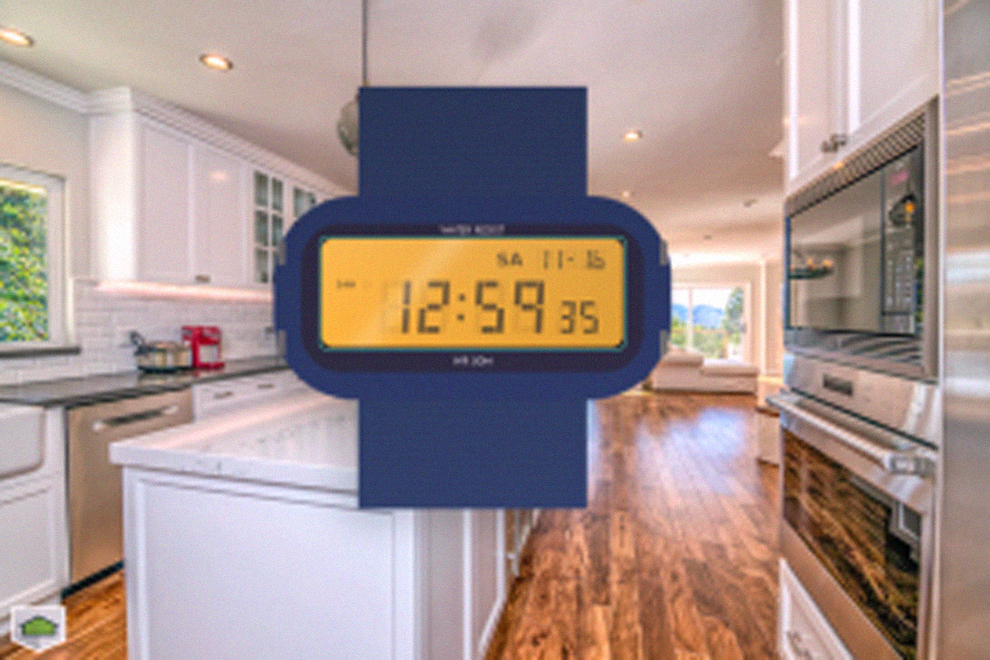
12:59:35
